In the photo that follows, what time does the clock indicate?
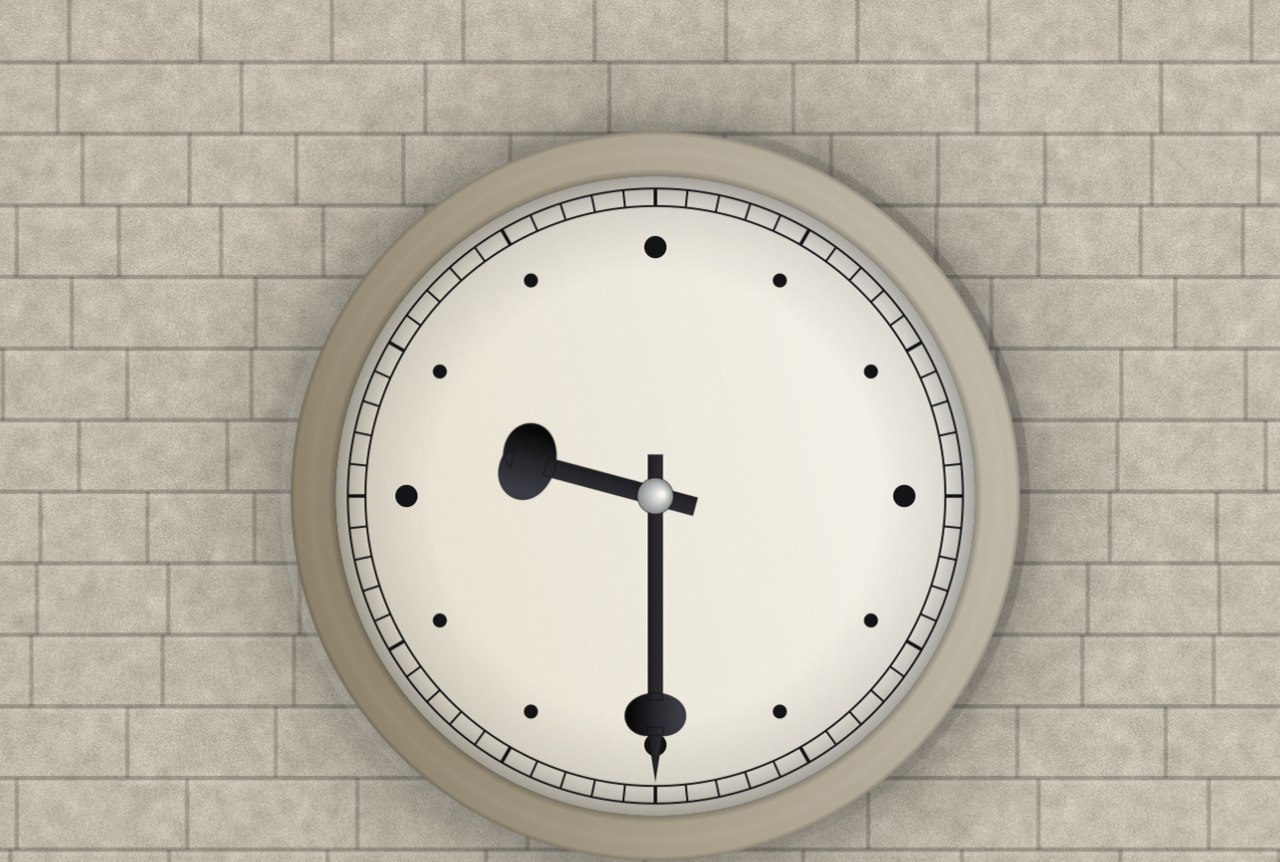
9:30
